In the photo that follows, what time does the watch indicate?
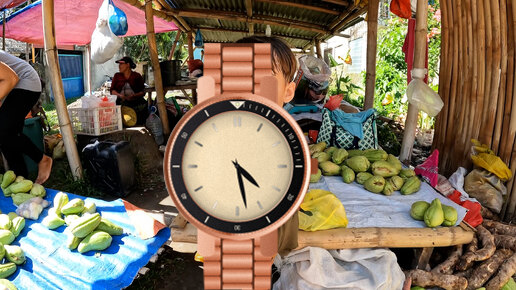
4:28
